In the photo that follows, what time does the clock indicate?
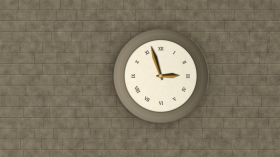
2:57
